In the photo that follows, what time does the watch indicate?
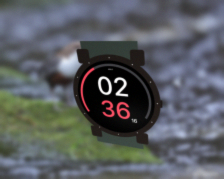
2:36
